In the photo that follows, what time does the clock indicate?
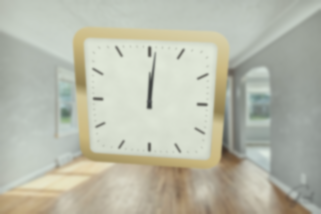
12:01
